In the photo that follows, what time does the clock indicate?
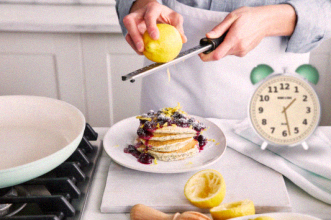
1:28
